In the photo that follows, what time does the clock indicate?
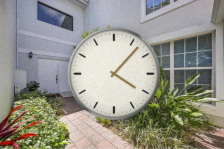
4:07
